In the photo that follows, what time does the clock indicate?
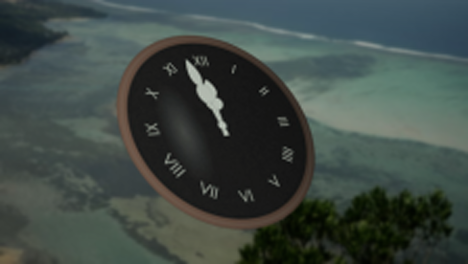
11:58
